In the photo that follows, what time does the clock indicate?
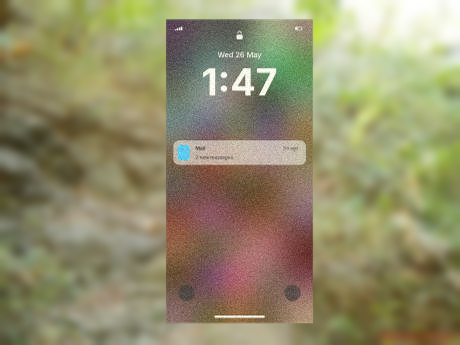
1:47
